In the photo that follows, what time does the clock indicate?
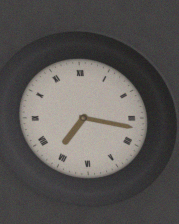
7:17
